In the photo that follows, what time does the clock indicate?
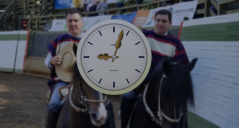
9:03
